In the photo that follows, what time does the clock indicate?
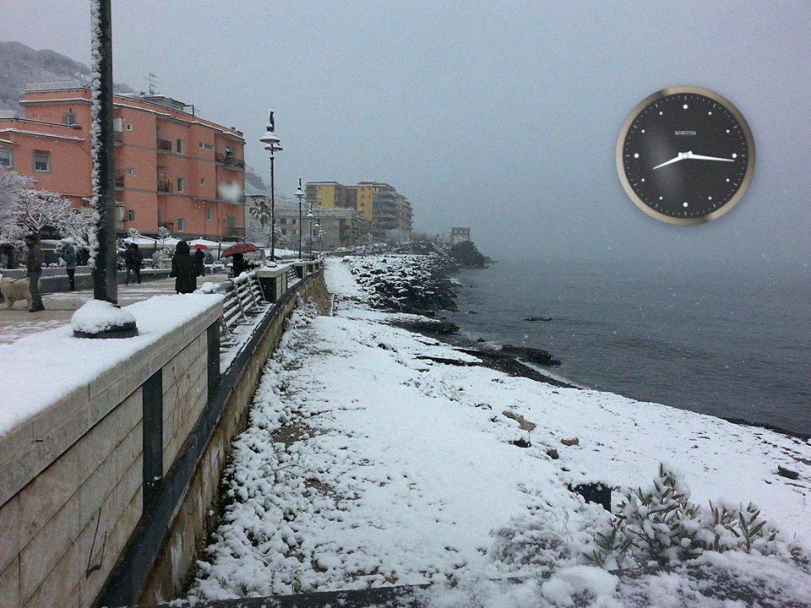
8:16
